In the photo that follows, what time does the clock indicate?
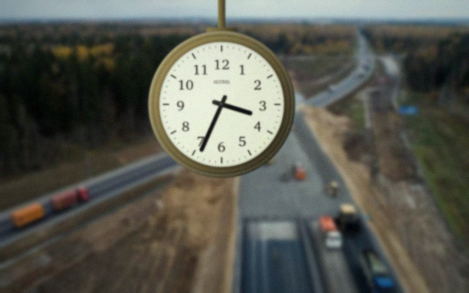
3:34
